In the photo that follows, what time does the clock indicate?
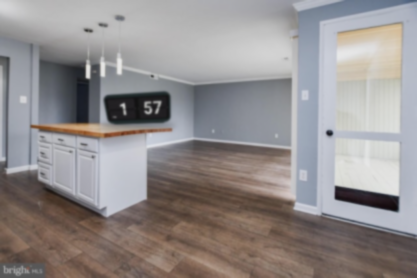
1:57
